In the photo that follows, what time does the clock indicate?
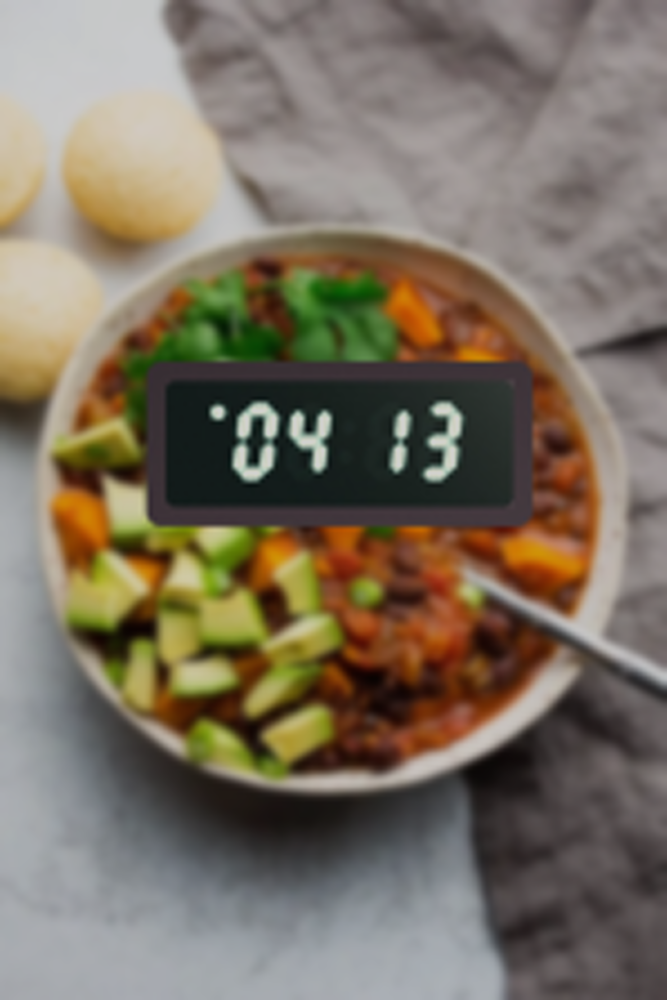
4:13
